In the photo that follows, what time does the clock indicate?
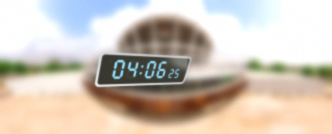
4:06:25
